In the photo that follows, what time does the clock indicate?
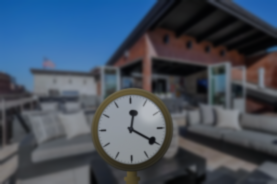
12:20
